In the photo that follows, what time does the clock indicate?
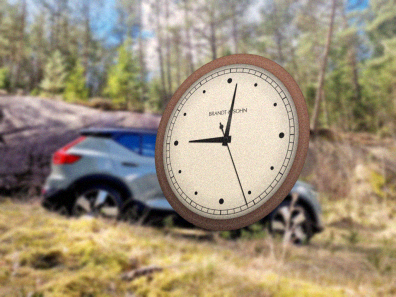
9:01:26
